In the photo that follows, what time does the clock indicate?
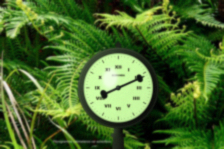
8:11
